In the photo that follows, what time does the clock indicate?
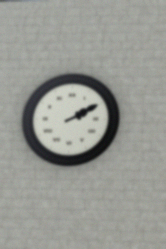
2:10
